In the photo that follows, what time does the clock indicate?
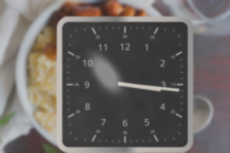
3:16
